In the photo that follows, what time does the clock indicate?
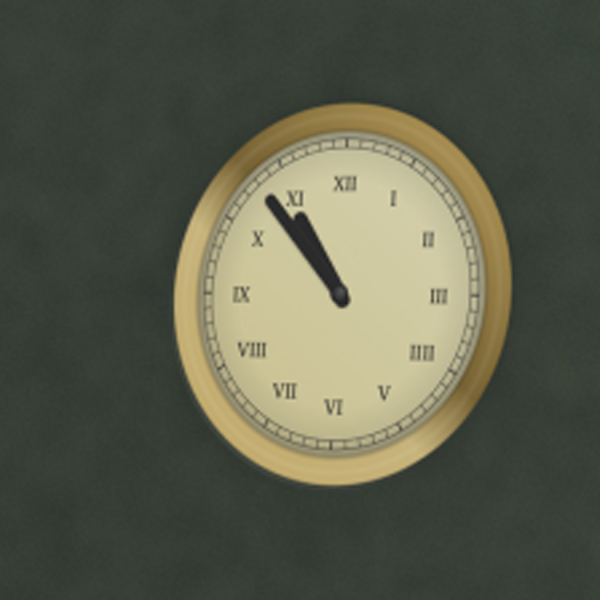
10:53
